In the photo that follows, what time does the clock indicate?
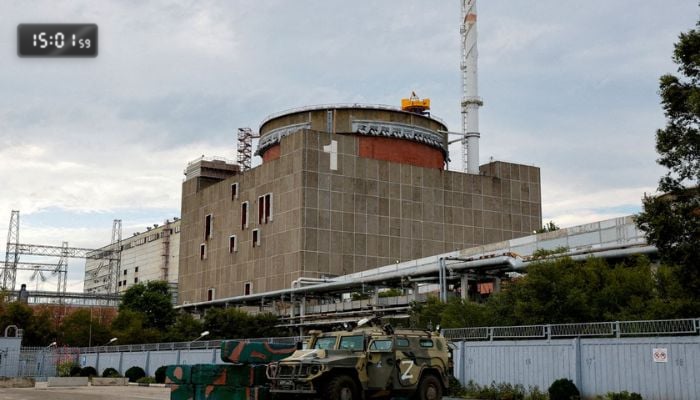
15:01
